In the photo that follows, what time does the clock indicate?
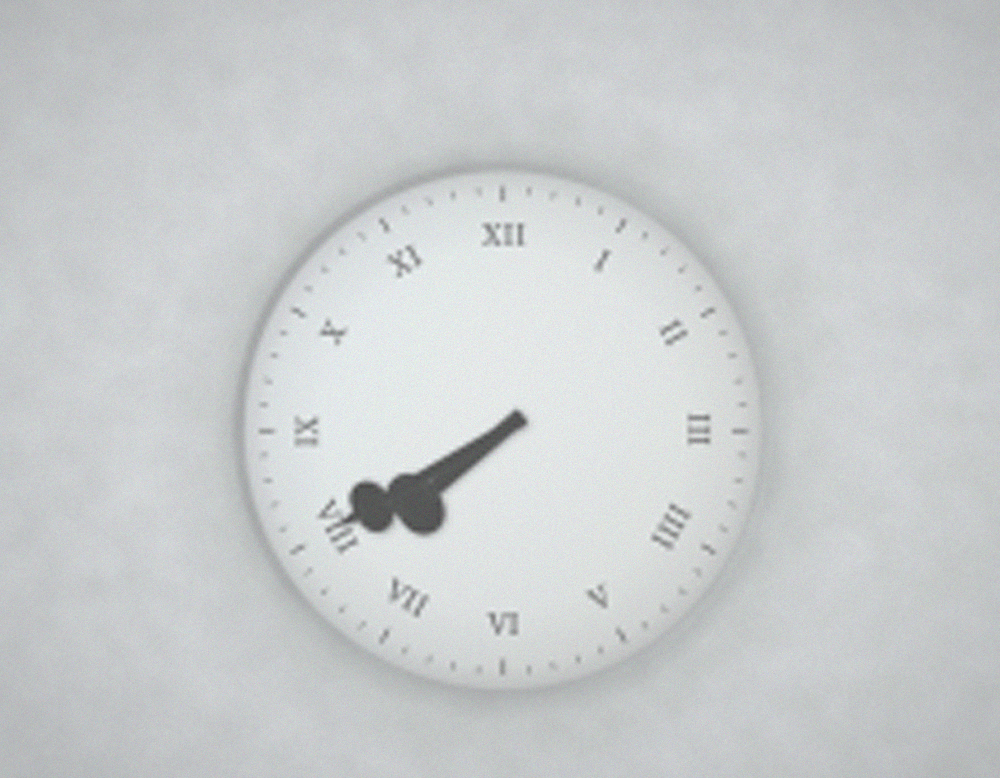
7:40
